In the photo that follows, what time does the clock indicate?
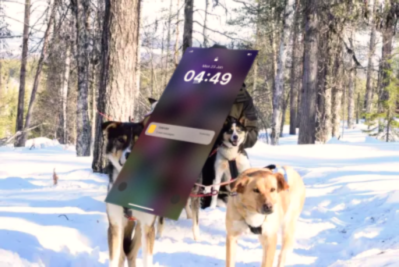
4:49
